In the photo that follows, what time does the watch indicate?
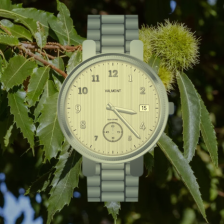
3:23
